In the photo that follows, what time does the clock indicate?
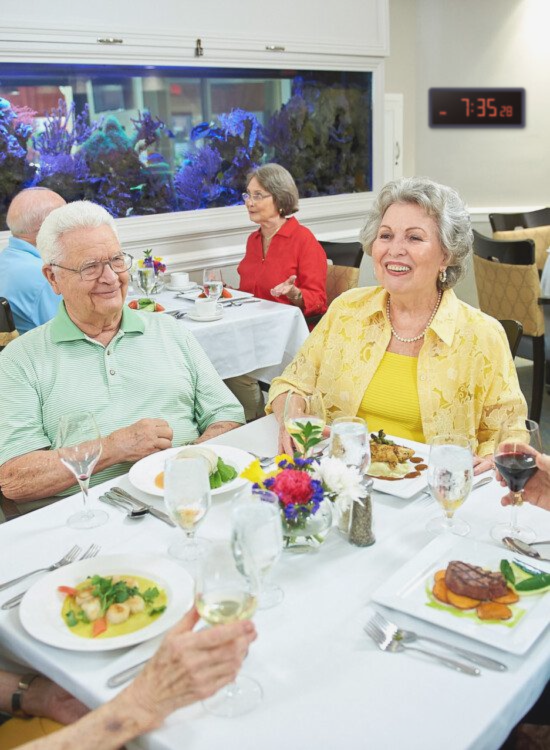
7:35
